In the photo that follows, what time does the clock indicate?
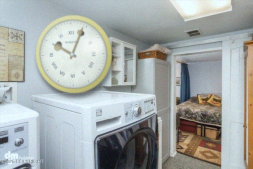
10:04
